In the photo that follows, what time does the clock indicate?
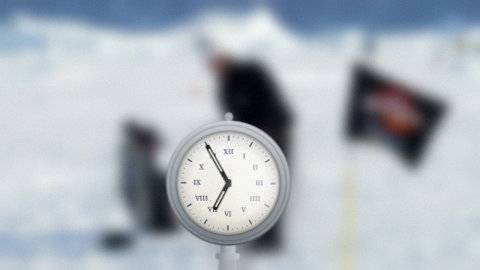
6:55
